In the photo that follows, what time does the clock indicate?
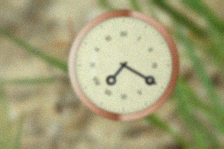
7:20
